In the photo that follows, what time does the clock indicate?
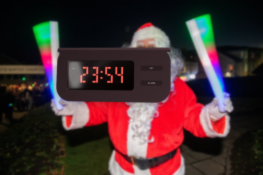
23:54
